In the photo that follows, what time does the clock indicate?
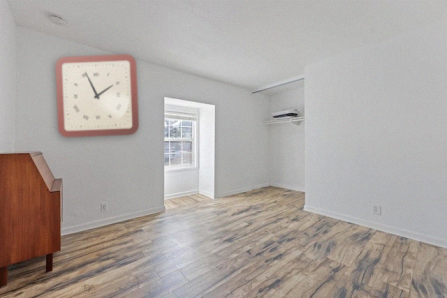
1:56
